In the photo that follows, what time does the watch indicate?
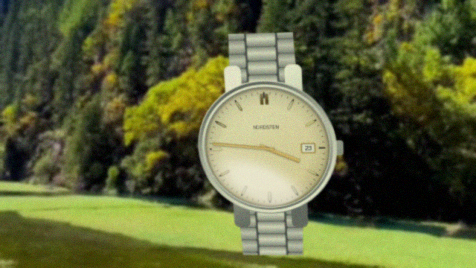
3:46
